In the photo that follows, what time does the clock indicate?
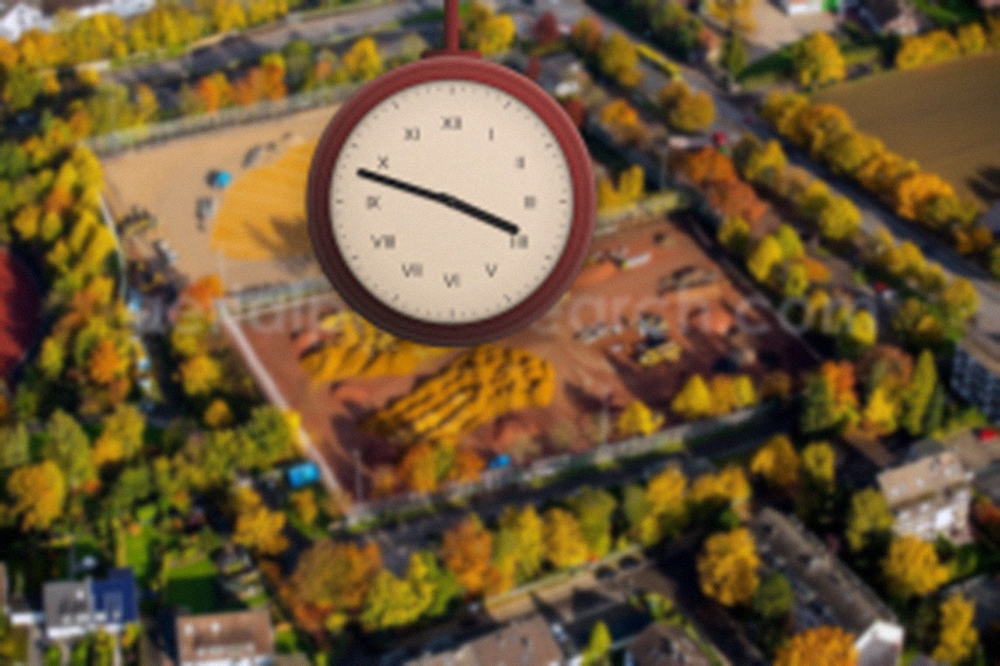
3:48
